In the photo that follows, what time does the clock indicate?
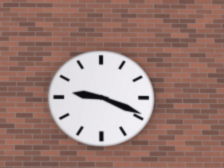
9:19
